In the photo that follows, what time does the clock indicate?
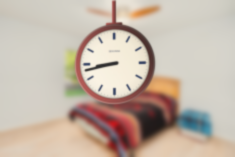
8:43
